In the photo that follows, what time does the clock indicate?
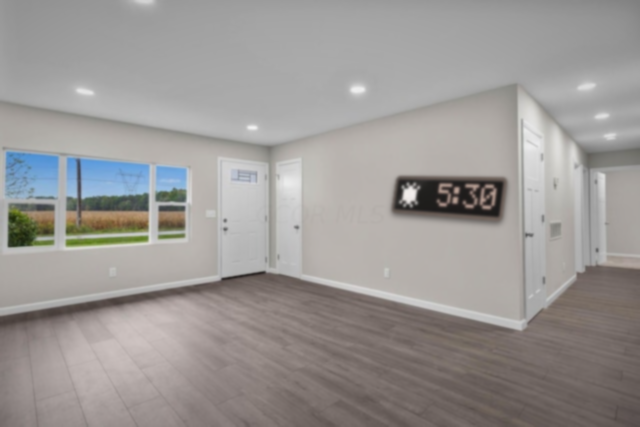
5:30
